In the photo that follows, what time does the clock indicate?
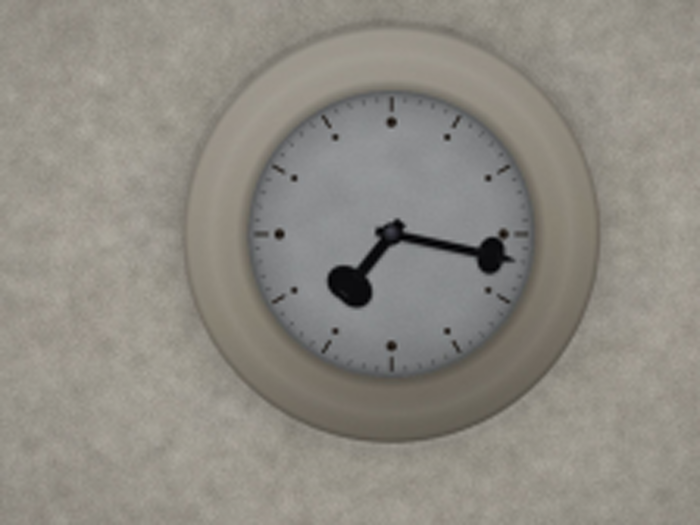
7:17
